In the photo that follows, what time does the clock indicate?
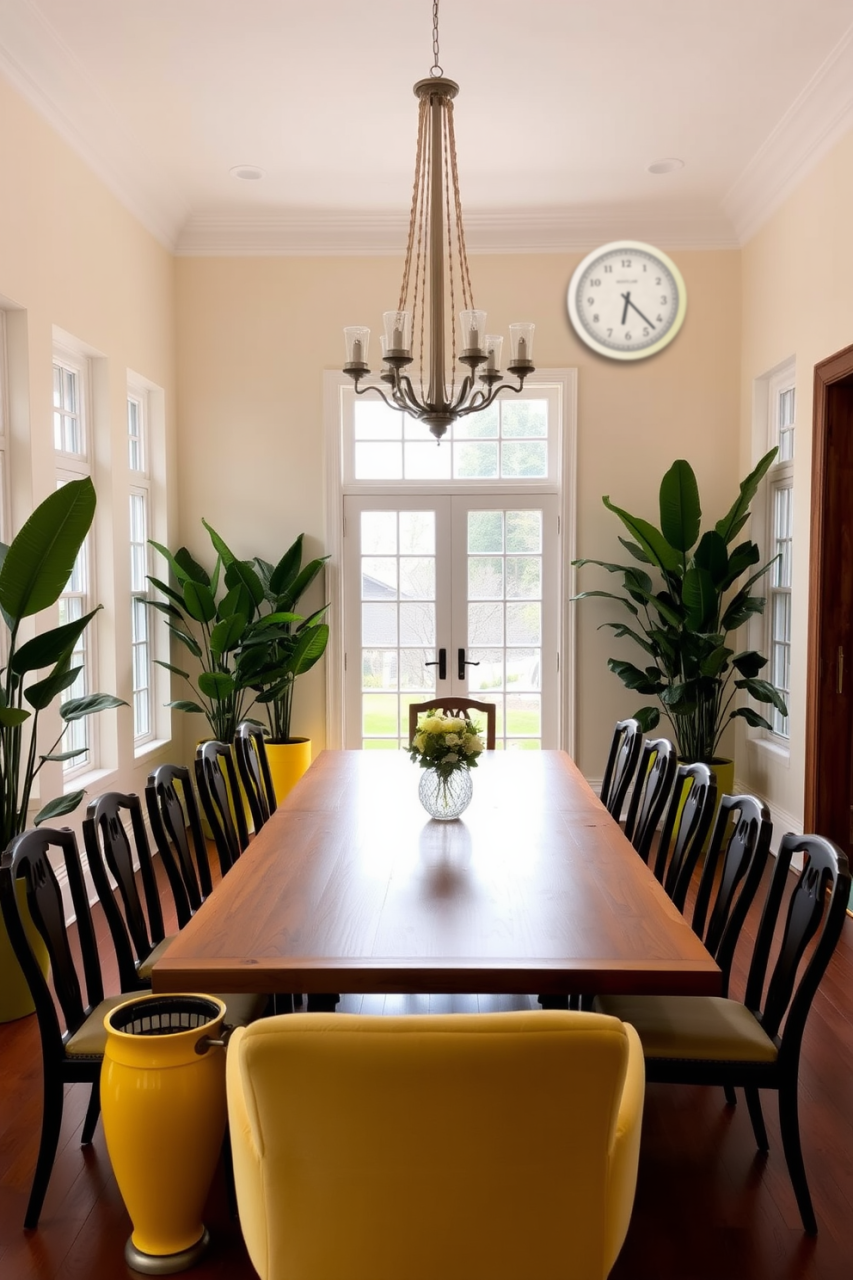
6:23
